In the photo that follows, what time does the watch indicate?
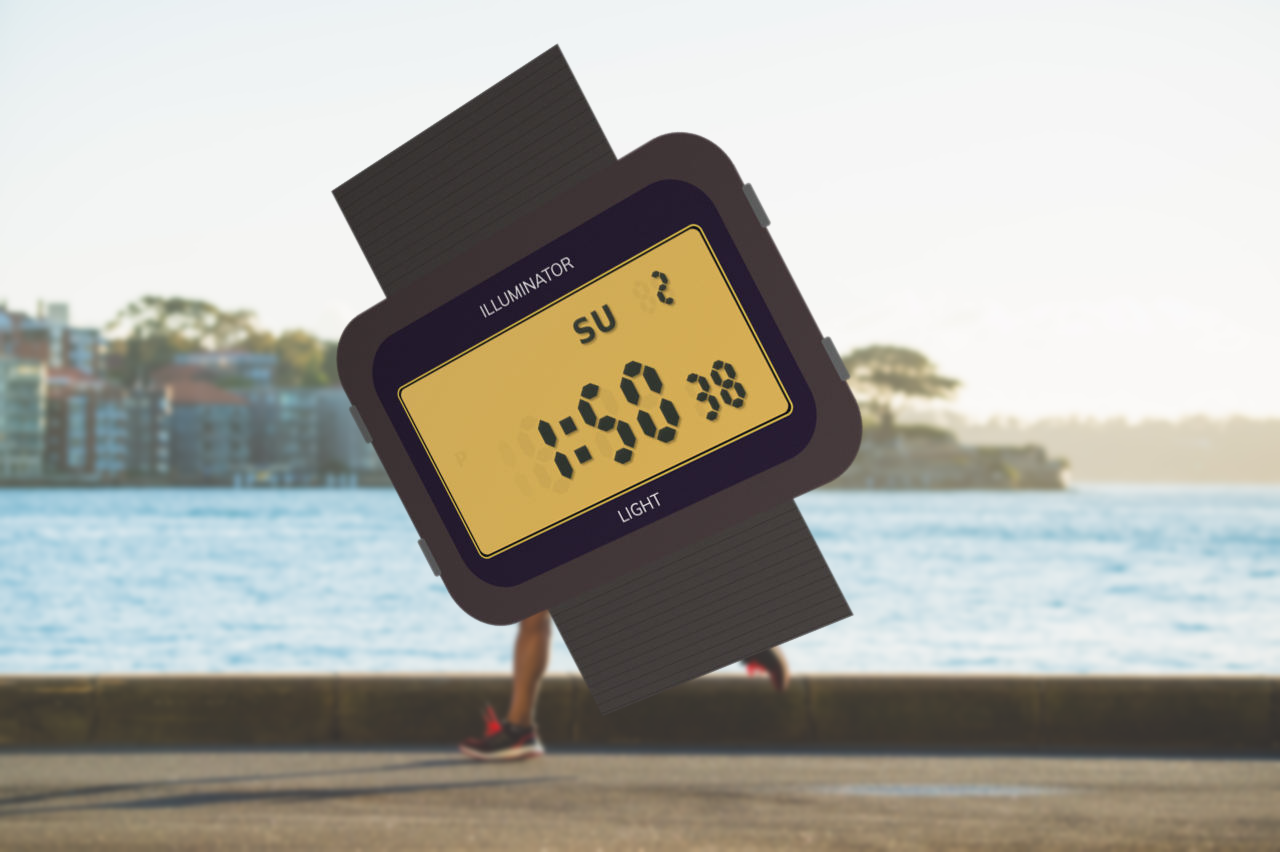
1:50:38
